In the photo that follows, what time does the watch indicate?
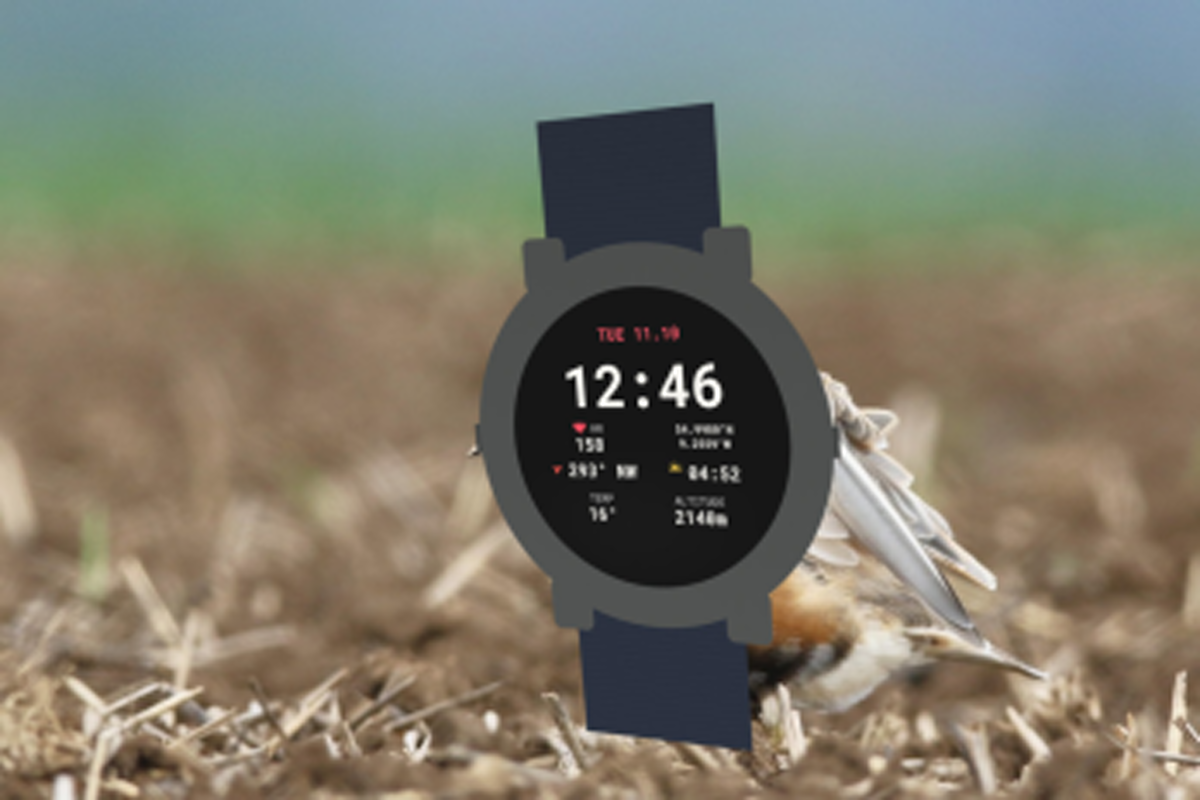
12:46
